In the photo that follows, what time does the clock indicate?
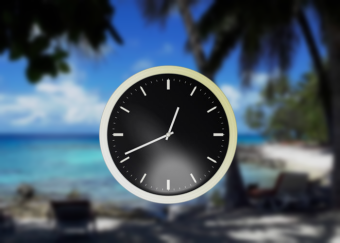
12:41
